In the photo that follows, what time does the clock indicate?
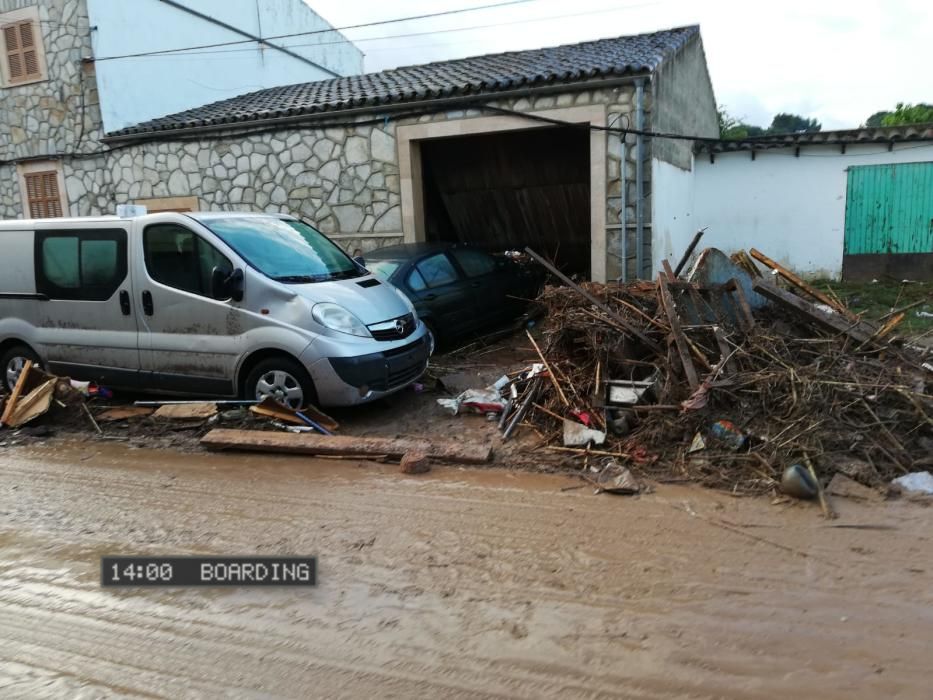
14:00
